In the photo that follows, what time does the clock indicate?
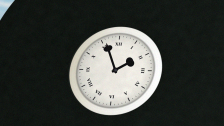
1:56
